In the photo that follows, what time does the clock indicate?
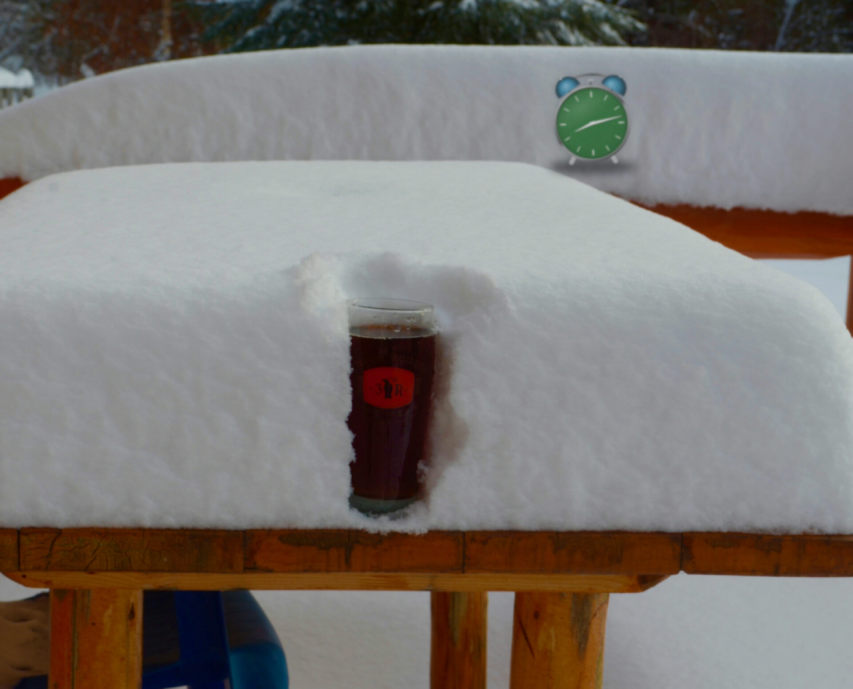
8:13
